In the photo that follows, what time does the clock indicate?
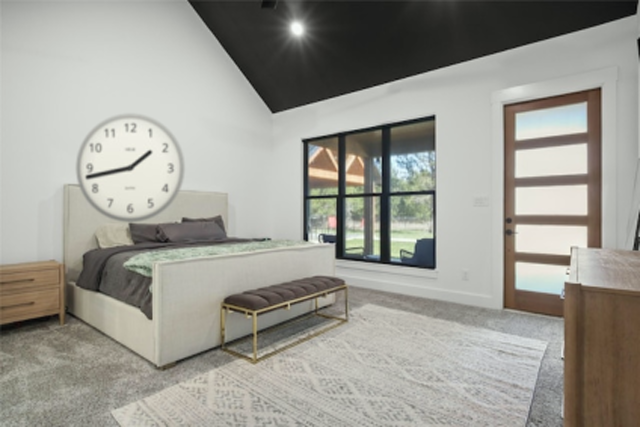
1:43
